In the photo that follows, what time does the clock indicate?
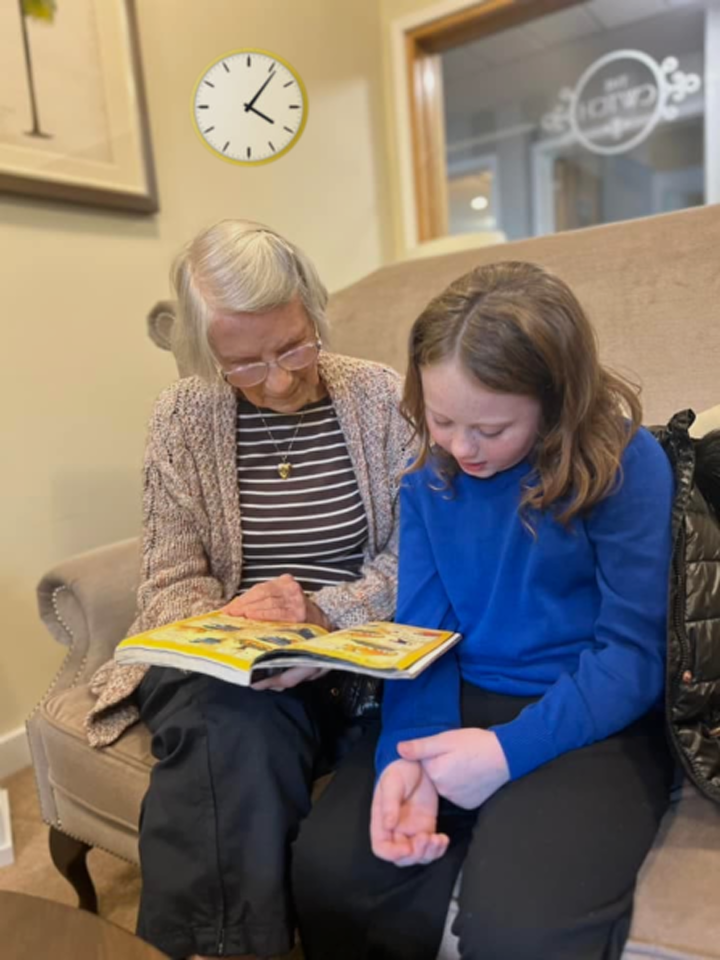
4:06
